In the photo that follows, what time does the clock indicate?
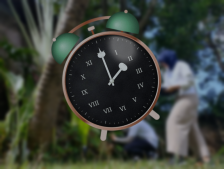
2:00
